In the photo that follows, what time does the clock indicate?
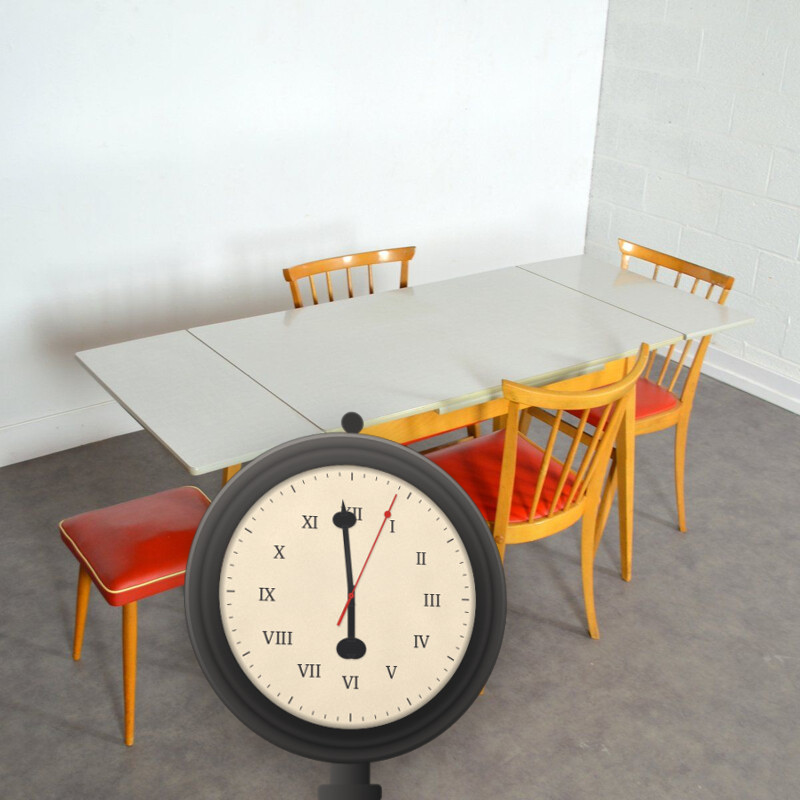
5:59:04
